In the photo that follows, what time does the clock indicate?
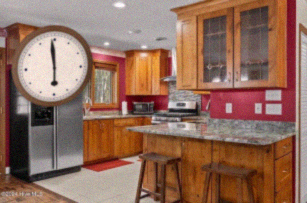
5:59
